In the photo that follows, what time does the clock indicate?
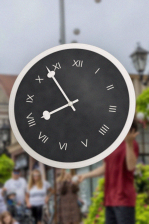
7:53
